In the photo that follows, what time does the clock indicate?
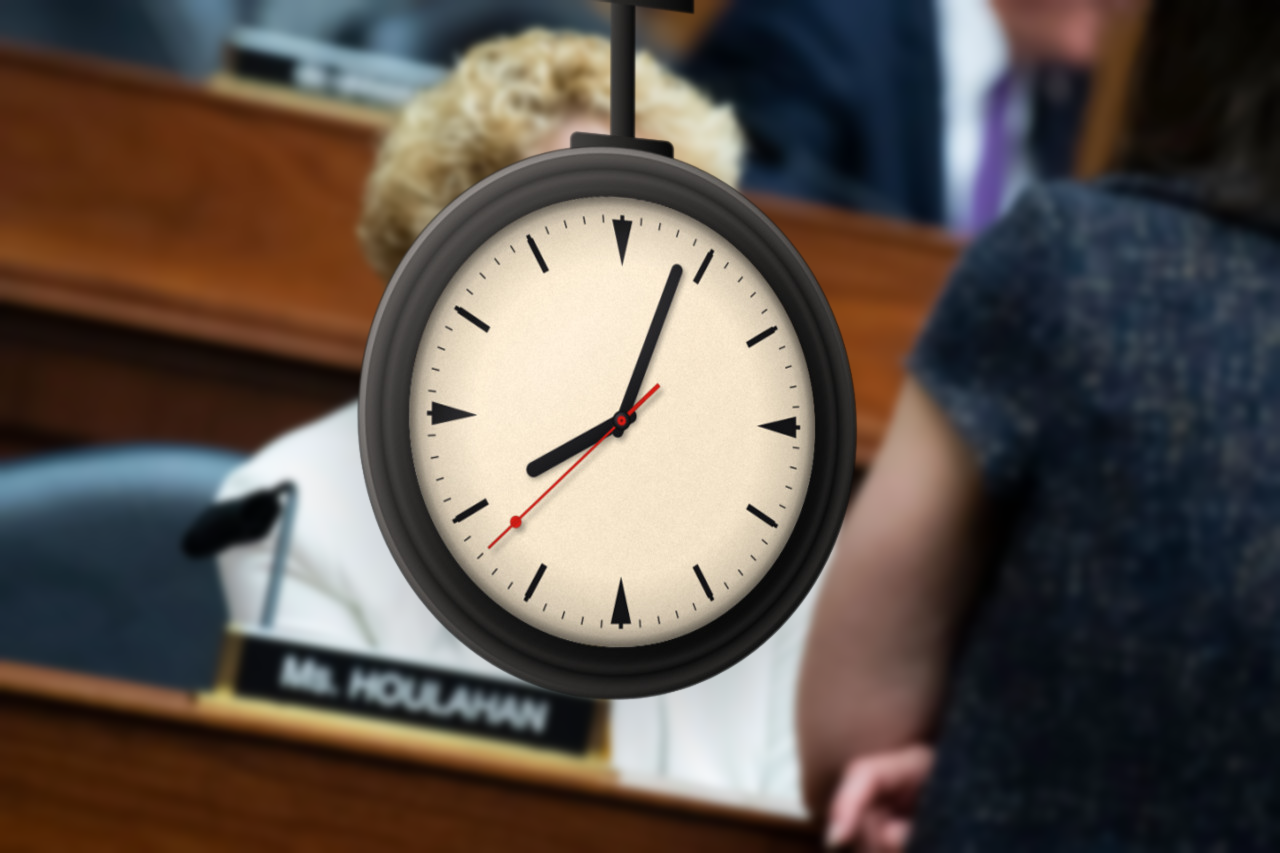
8:03:38
